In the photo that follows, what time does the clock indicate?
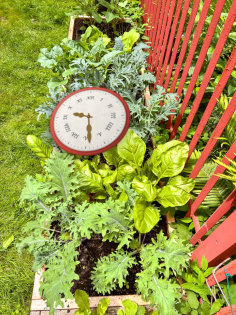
9:29
